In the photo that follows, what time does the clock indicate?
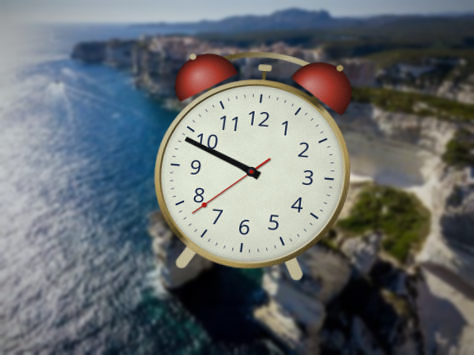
9:48:38
